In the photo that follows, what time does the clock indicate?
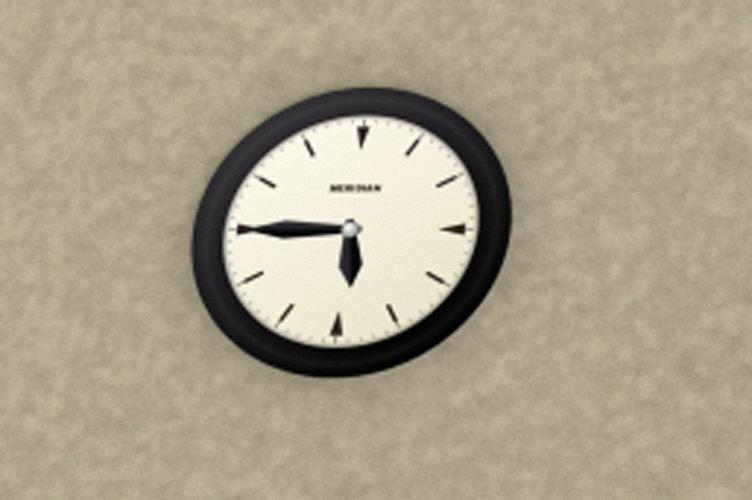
5:45
